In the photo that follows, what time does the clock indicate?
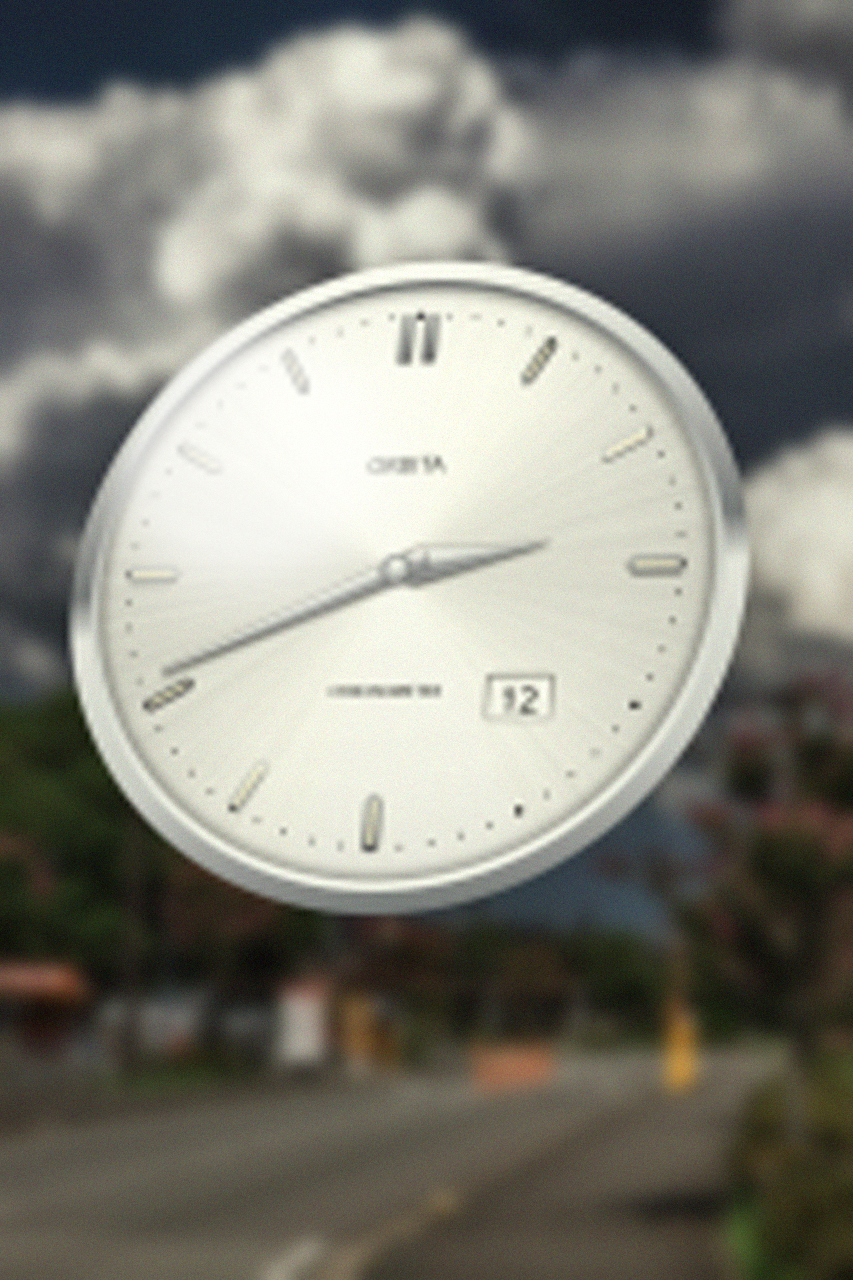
2:41
